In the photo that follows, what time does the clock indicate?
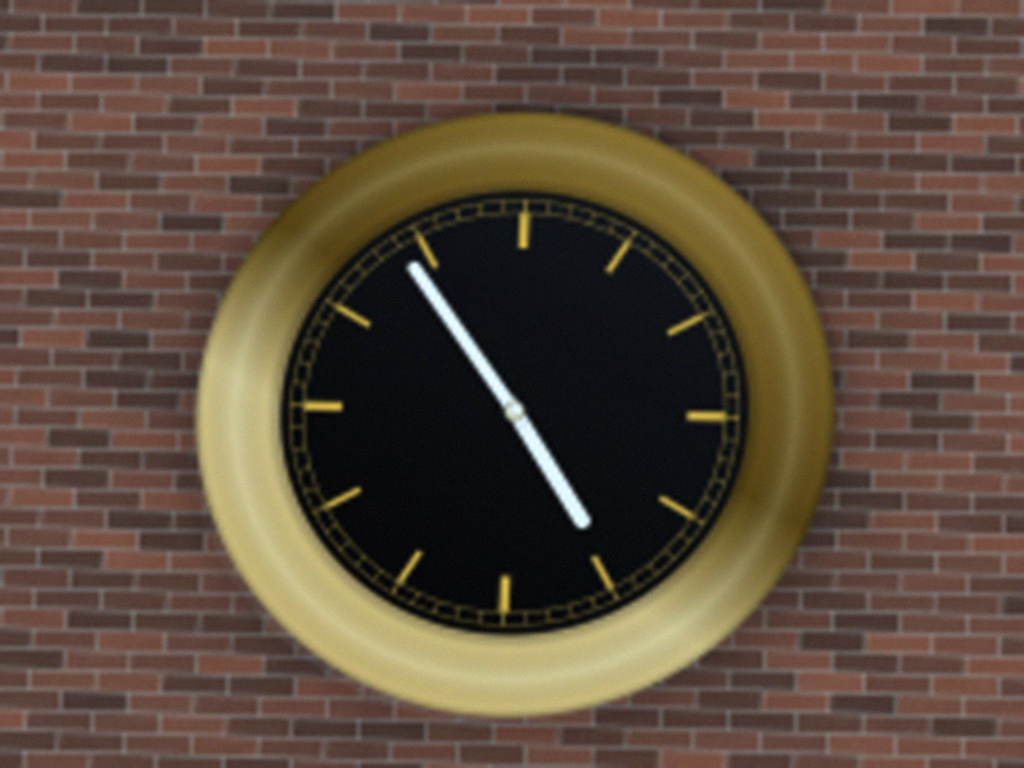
4:54
